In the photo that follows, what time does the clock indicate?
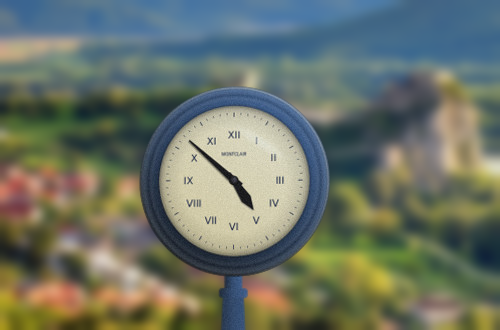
4:52
